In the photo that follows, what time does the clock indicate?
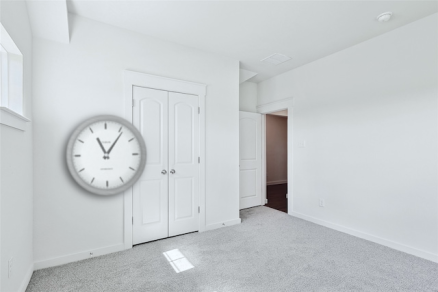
11:06
